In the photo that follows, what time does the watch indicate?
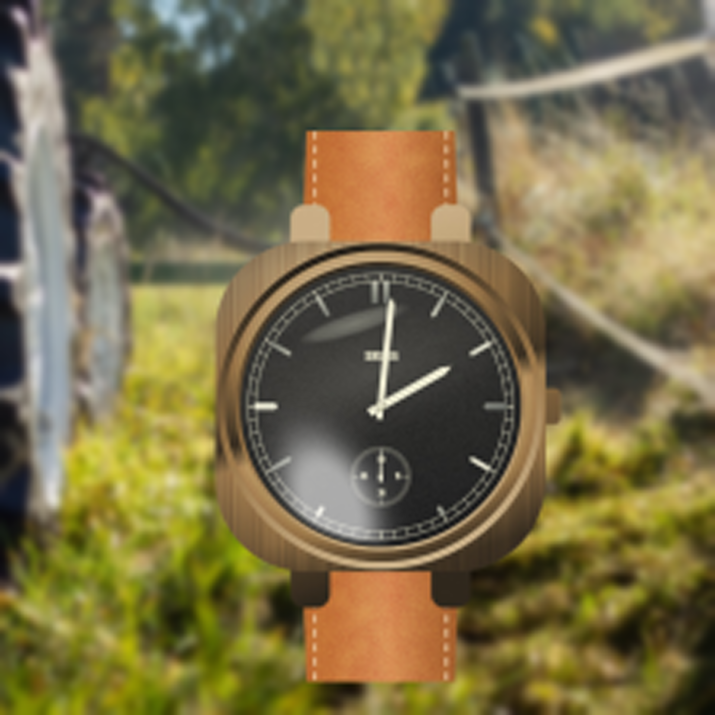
2:01
